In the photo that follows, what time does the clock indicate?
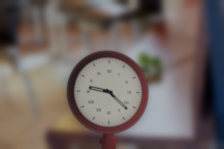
9:22
